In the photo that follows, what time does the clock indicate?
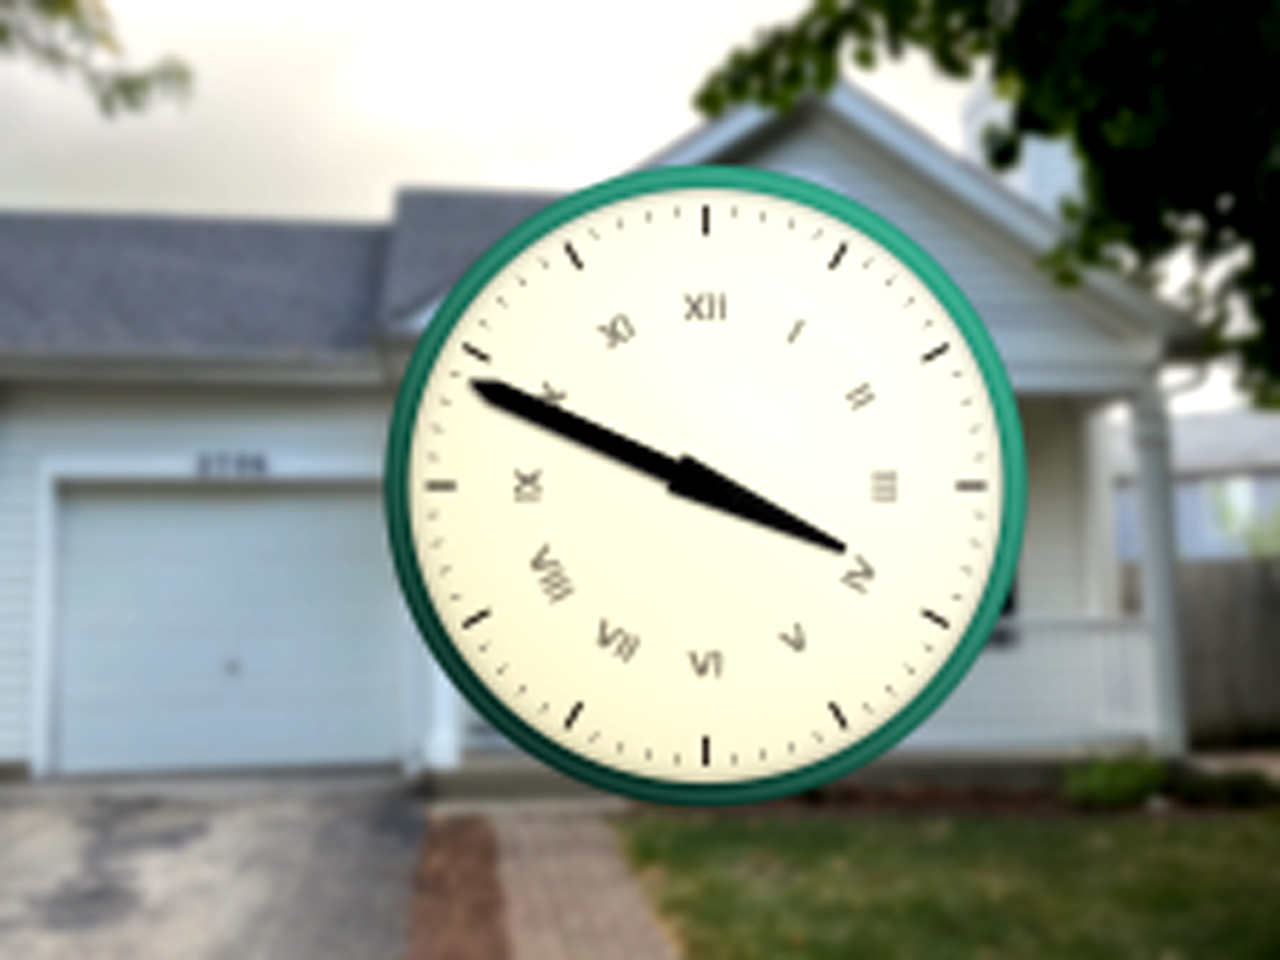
3:49
